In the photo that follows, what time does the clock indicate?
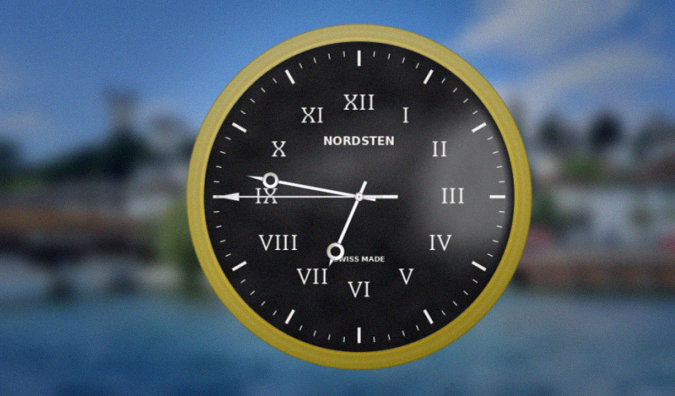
6:46:45
